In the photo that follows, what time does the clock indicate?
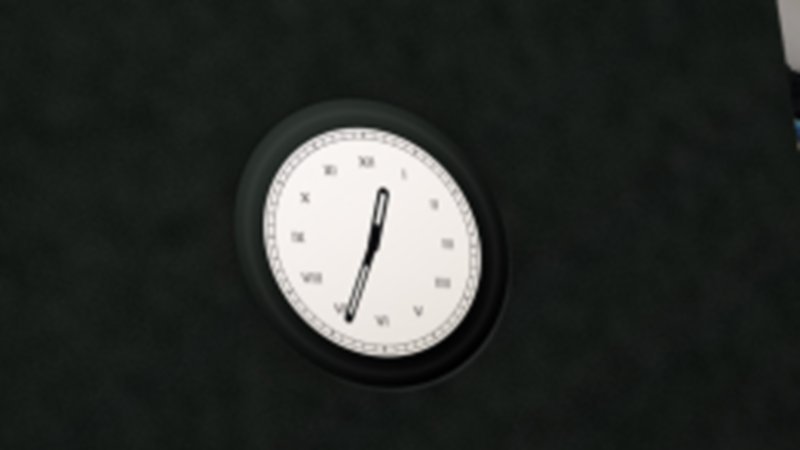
12:34
